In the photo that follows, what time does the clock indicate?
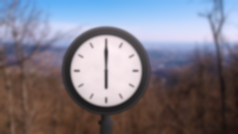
6:00
